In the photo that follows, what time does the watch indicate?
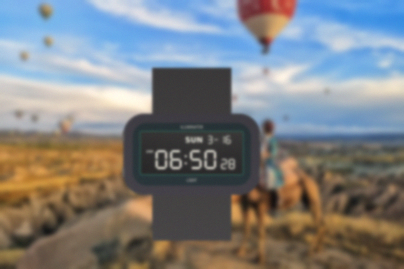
6:50
